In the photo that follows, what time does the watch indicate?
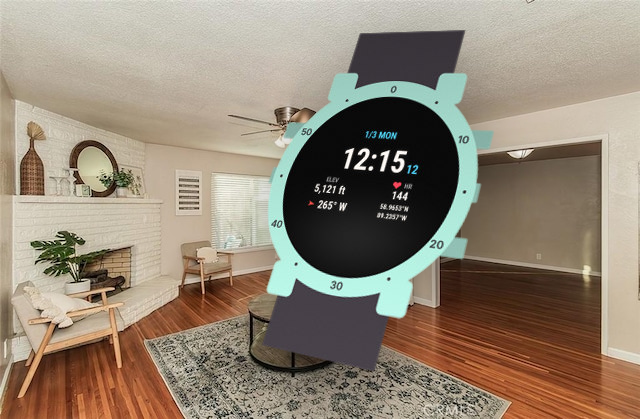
12:15:12
